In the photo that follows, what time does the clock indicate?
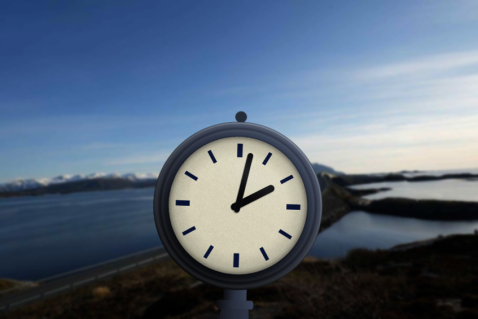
2:02
